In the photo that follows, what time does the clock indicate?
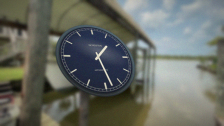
1:28
